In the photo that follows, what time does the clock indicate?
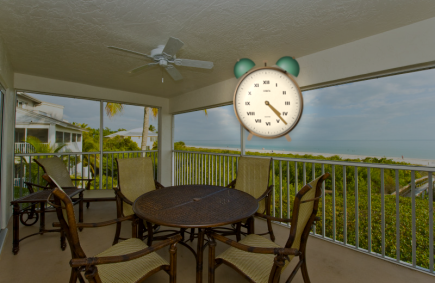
4:23
